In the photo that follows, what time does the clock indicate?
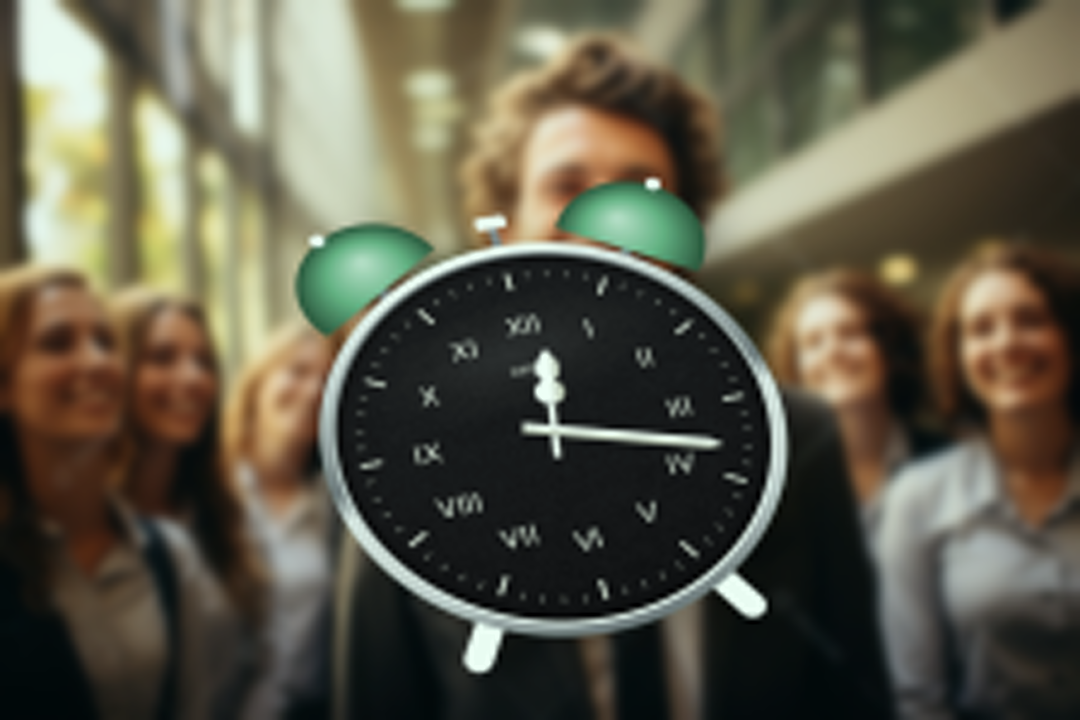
12:18
